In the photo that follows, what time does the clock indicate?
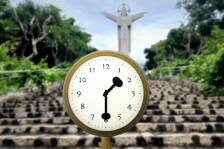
1:30
